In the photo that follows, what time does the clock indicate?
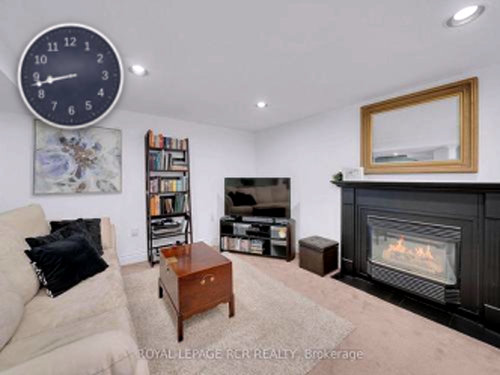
8:43
